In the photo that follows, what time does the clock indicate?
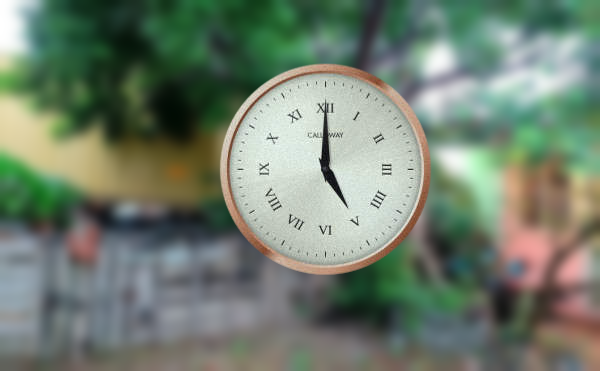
5:00
